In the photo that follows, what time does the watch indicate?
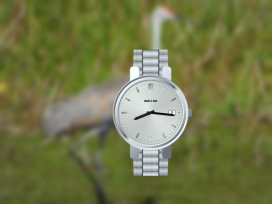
8:16
